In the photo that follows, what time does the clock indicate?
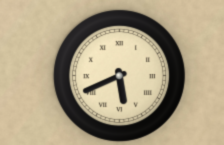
5:41
